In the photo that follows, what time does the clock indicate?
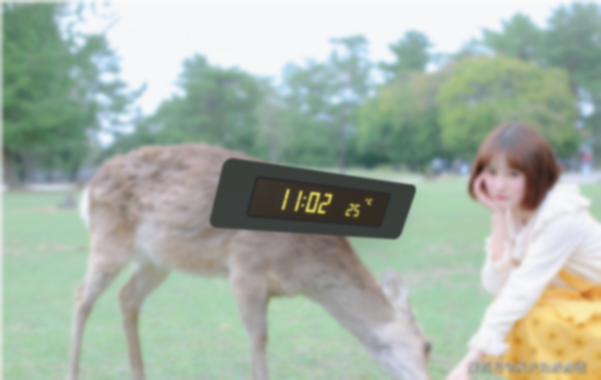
11:02
